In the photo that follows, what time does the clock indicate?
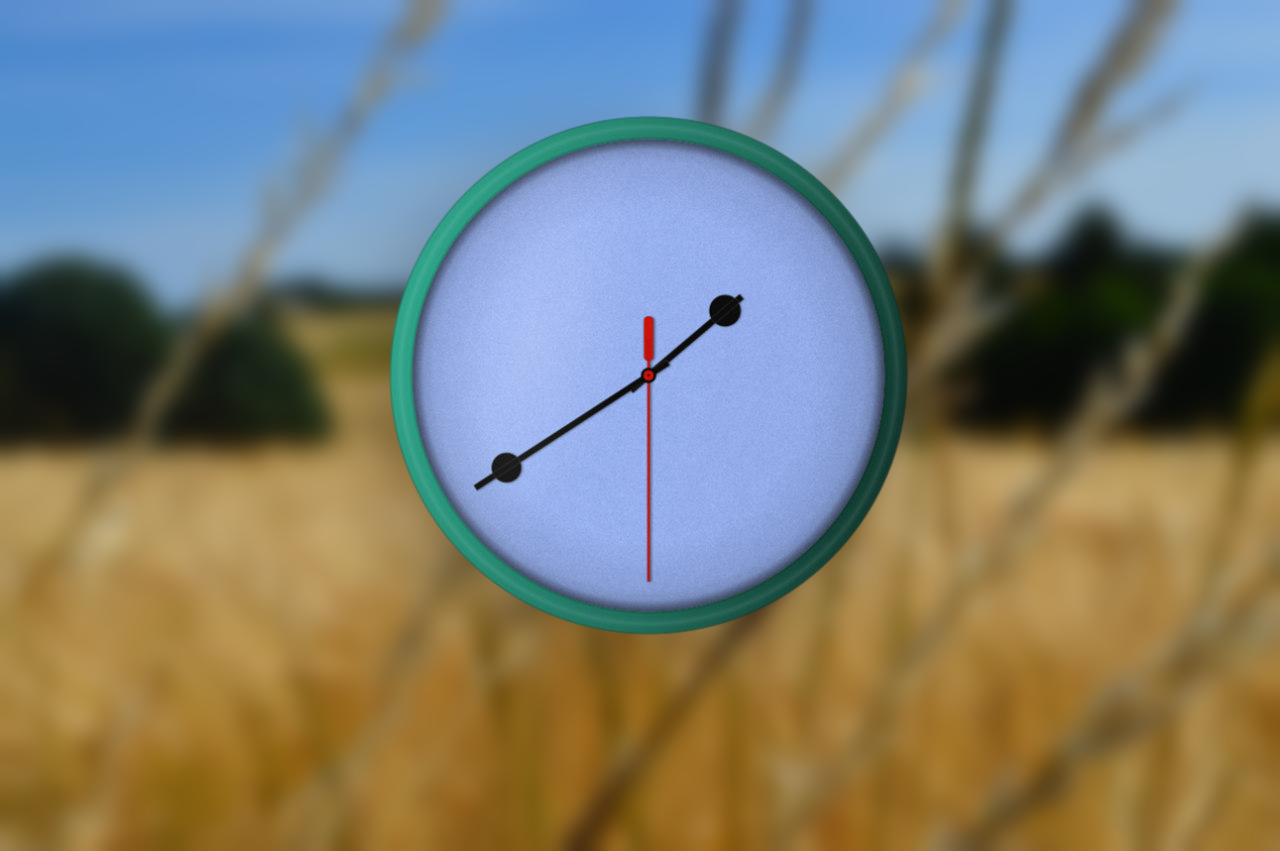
1:39:30
